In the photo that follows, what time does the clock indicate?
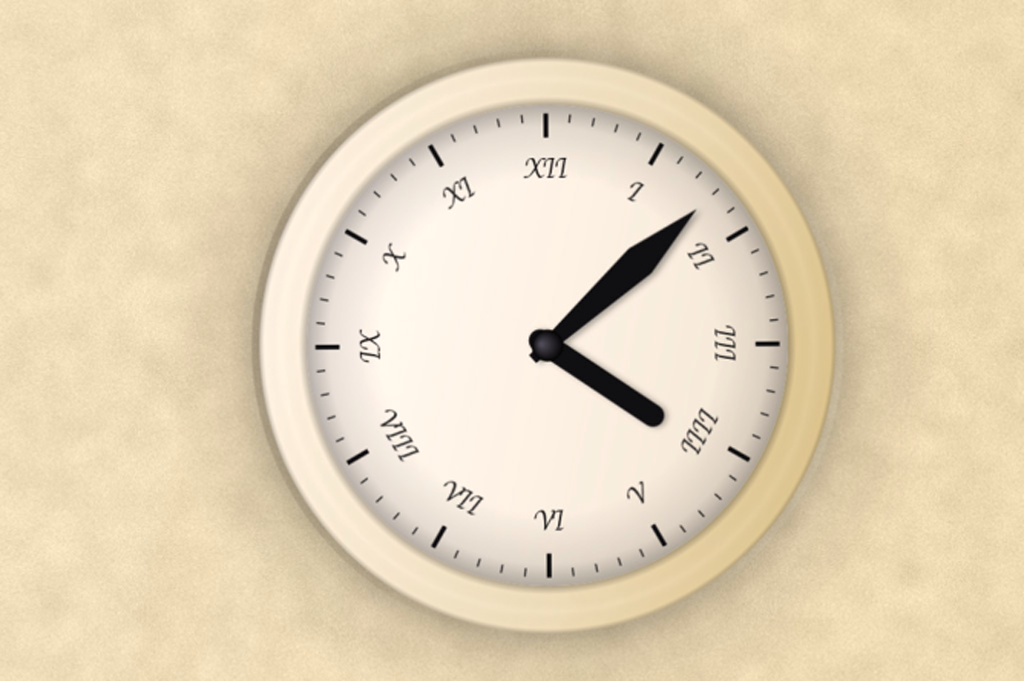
4:08
